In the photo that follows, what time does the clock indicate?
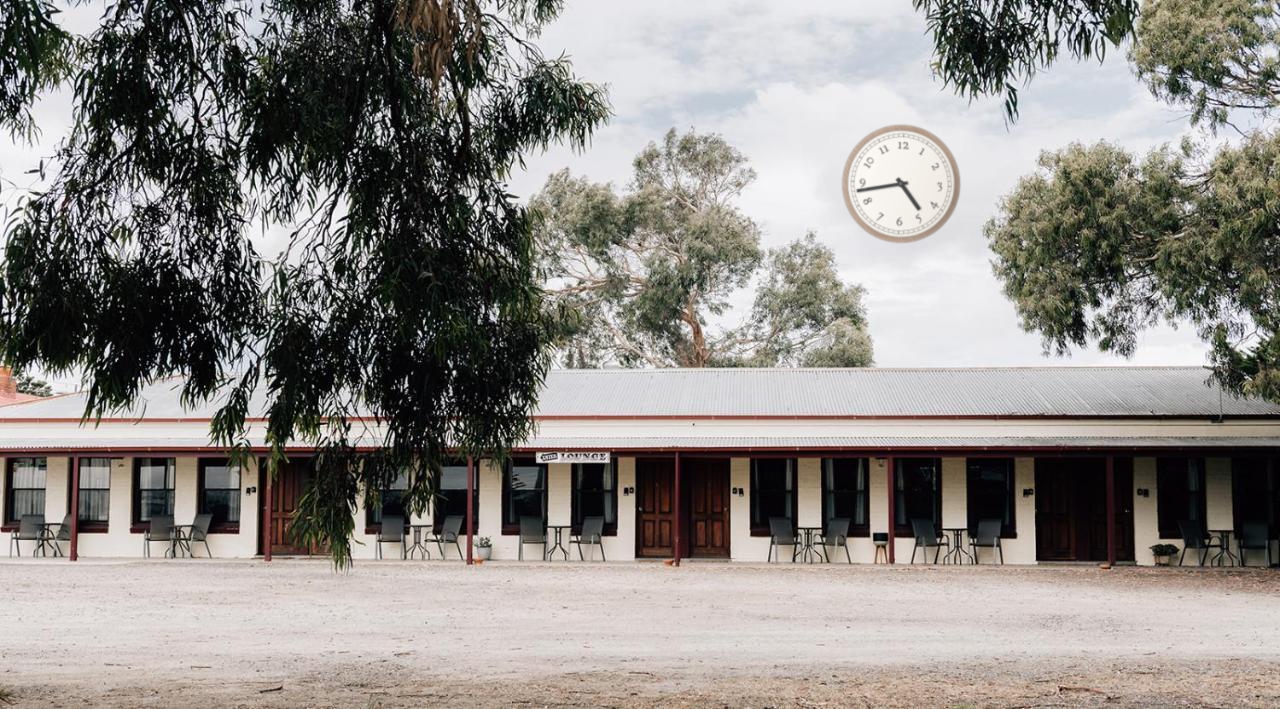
4:43
